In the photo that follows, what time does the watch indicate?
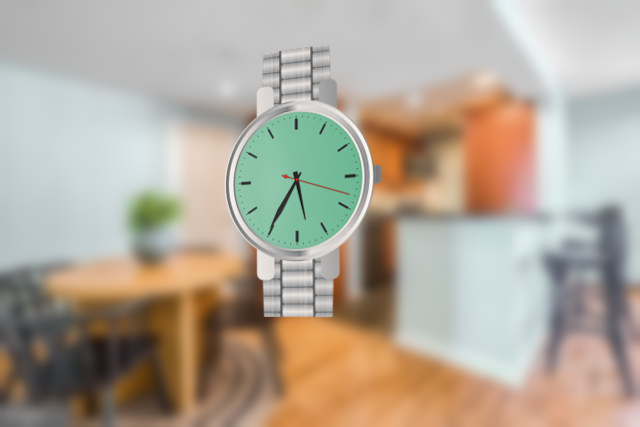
5:35:18
